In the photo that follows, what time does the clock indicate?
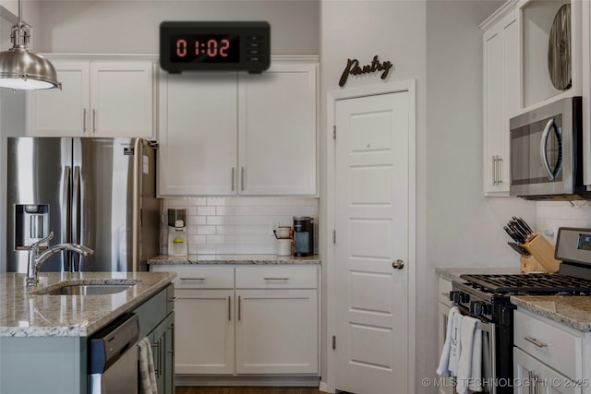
1:02
